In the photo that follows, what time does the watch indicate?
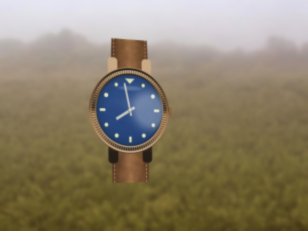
7:58
